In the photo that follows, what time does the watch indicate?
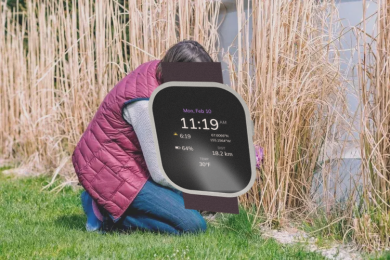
11:19
